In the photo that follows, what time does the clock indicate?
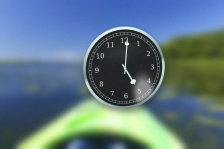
5:01
